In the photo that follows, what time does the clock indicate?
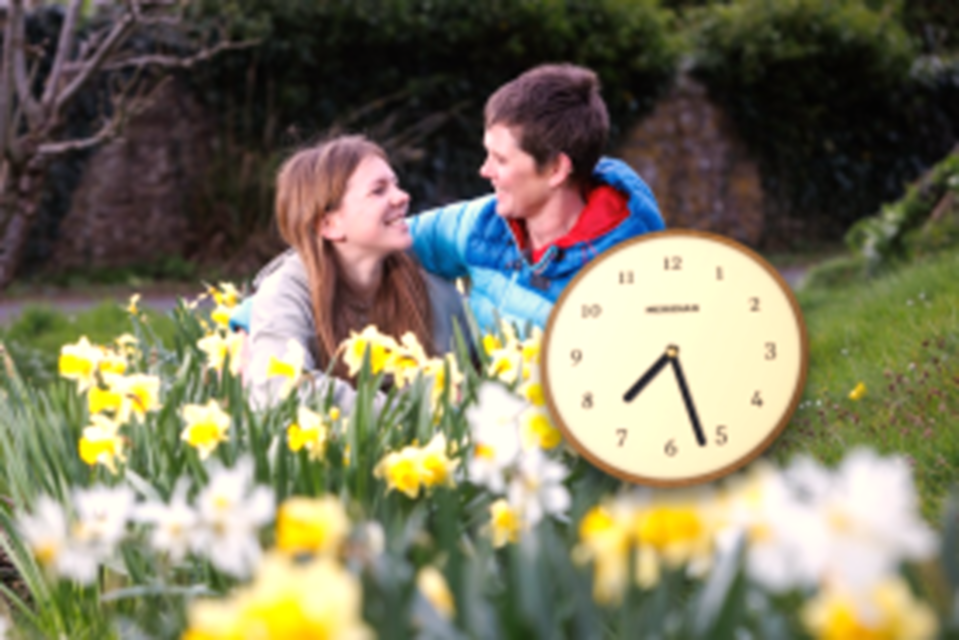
7:27
